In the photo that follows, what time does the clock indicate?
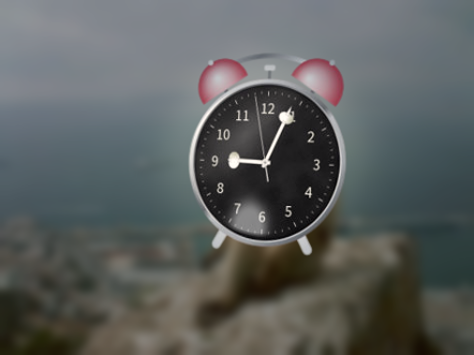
9:03:58
